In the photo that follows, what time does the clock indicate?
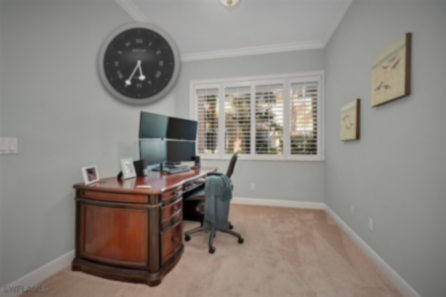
5:35
